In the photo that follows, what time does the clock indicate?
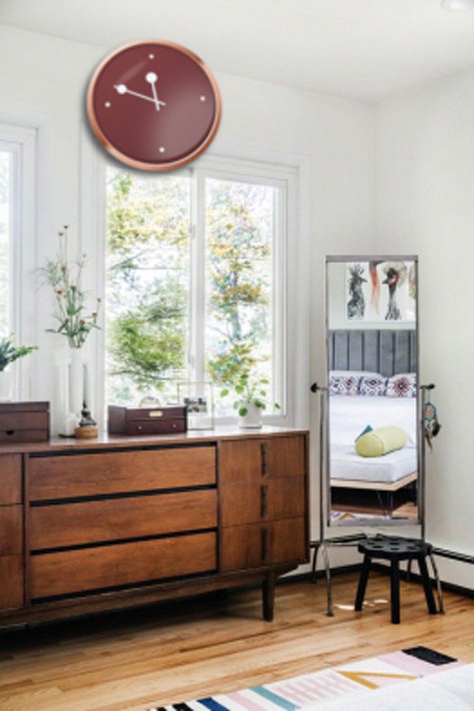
11:49
